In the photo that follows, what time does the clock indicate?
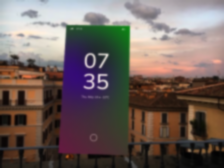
7:35
